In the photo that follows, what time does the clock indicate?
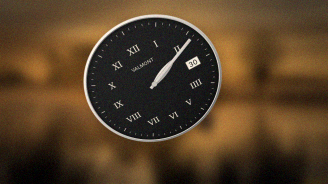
2:11
